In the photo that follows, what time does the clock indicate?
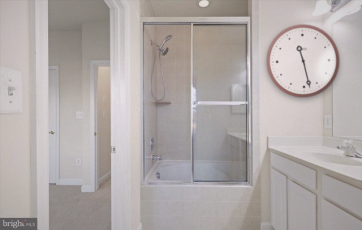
11:28
